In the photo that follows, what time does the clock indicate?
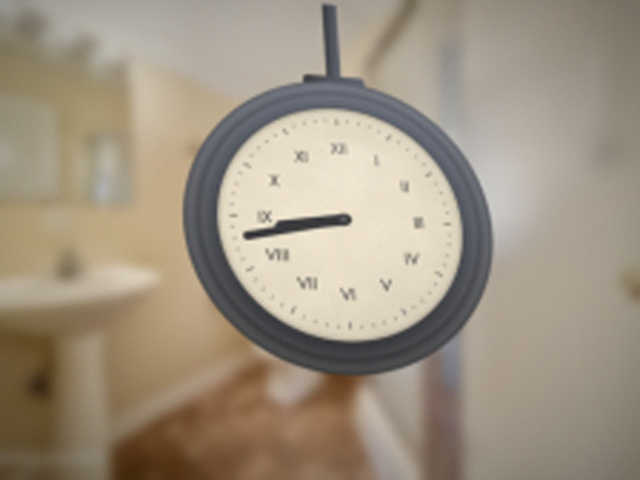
8:43
